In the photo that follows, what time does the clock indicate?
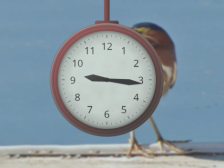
9:16
